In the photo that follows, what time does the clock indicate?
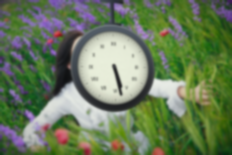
5:28
